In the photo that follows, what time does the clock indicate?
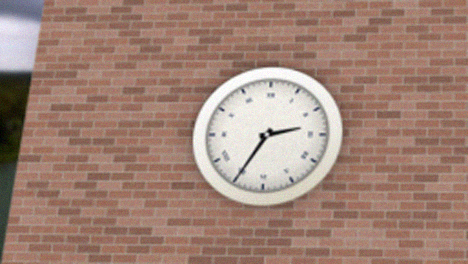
2:35
